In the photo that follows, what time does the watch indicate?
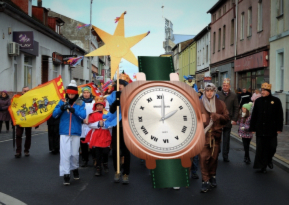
2:01
